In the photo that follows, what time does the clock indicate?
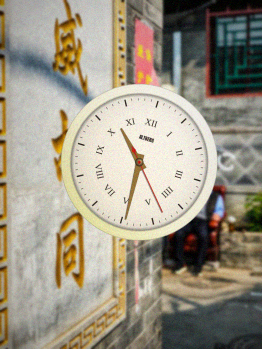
10:29:23
